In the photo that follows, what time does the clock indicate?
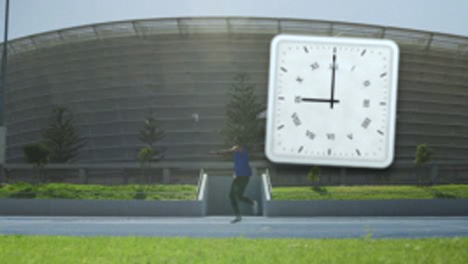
9:00
